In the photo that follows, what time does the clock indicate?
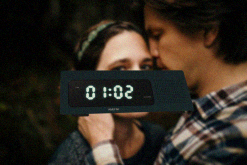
1:02
